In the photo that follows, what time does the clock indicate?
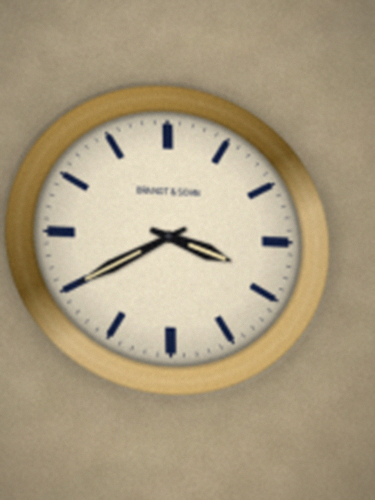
3:40
